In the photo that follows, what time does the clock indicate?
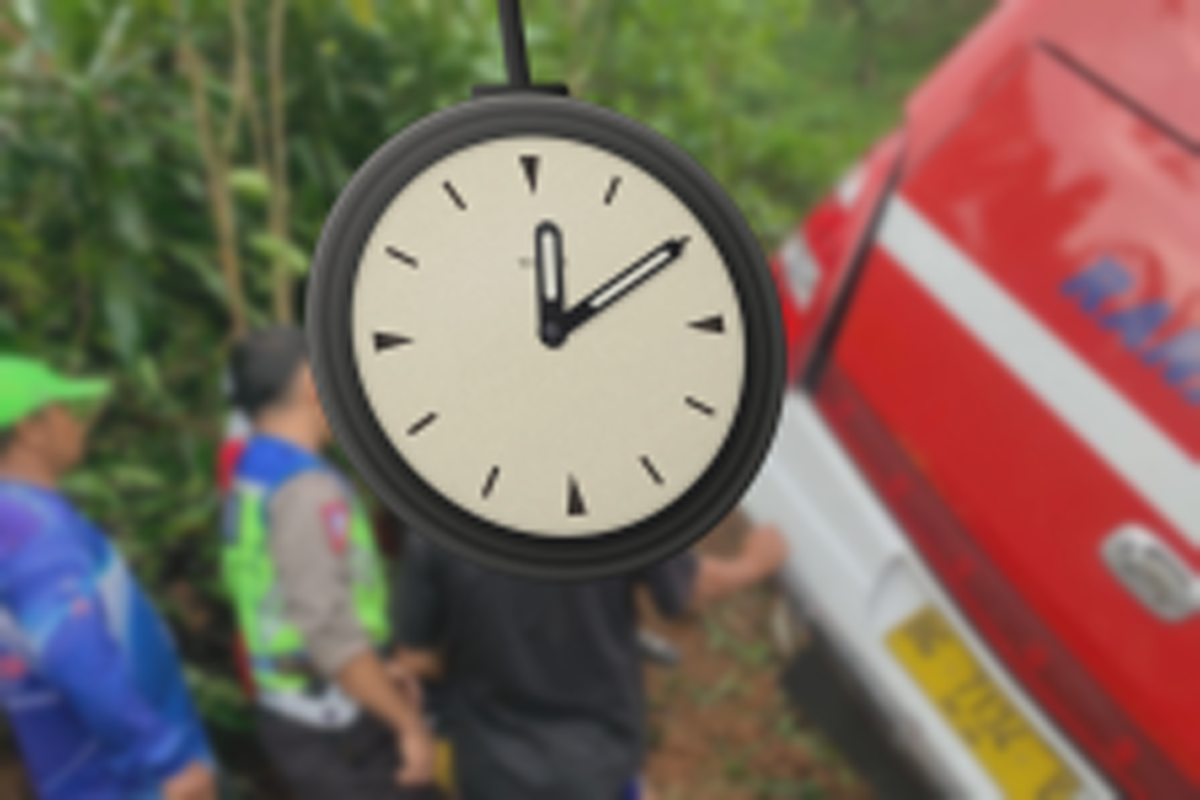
12:10
